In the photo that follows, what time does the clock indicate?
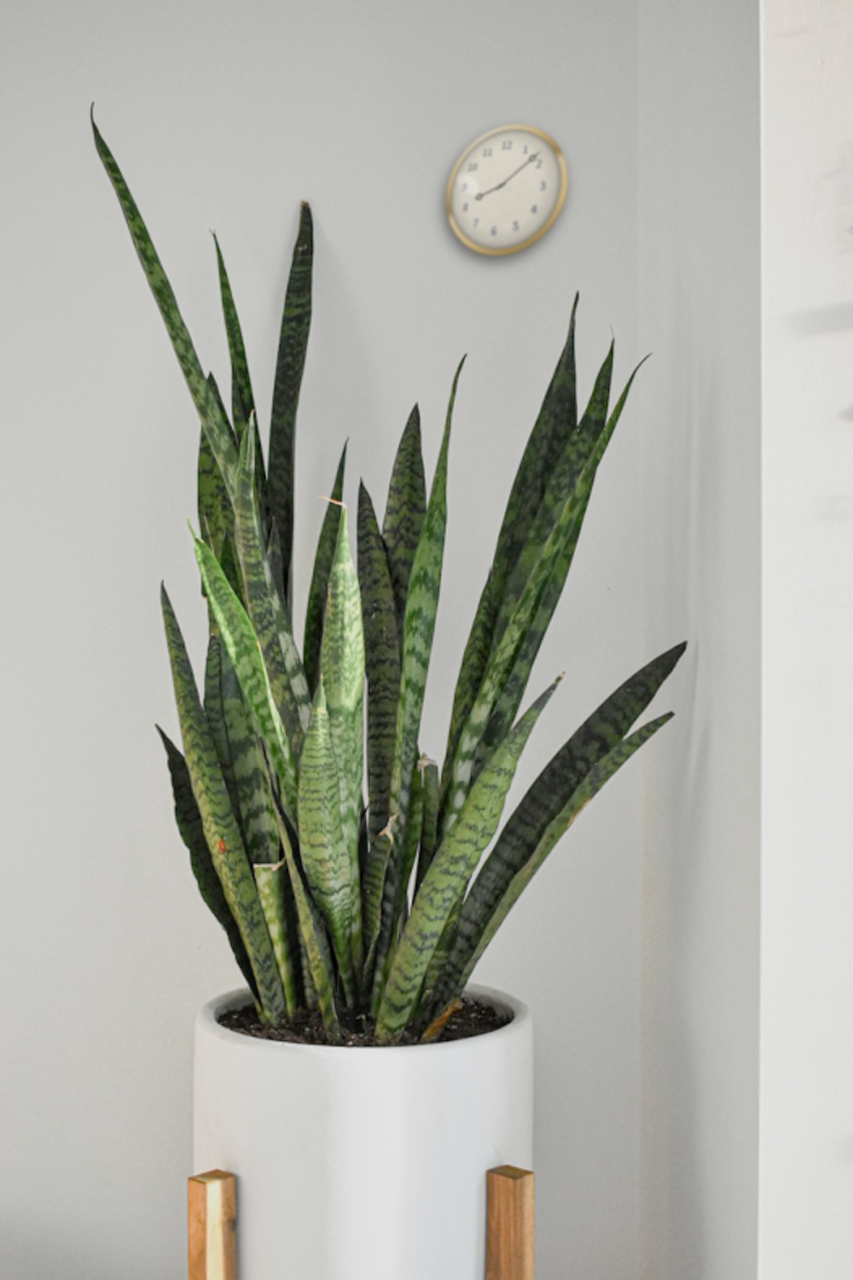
8:08
